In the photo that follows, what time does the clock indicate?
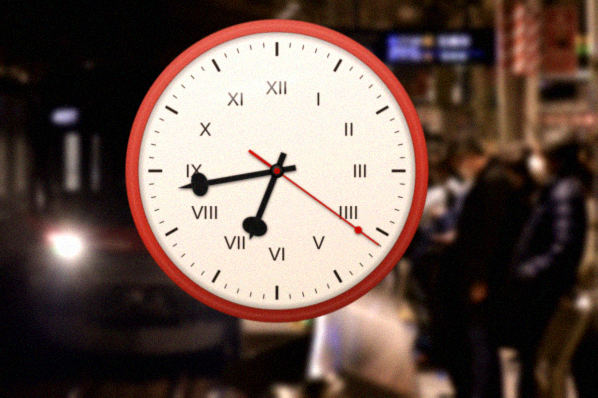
6:43:21
